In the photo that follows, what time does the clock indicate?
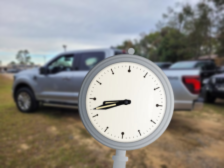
8:42
